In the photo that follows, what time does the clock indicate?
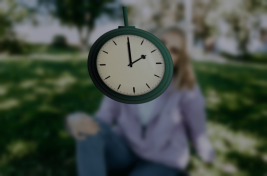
2:00
